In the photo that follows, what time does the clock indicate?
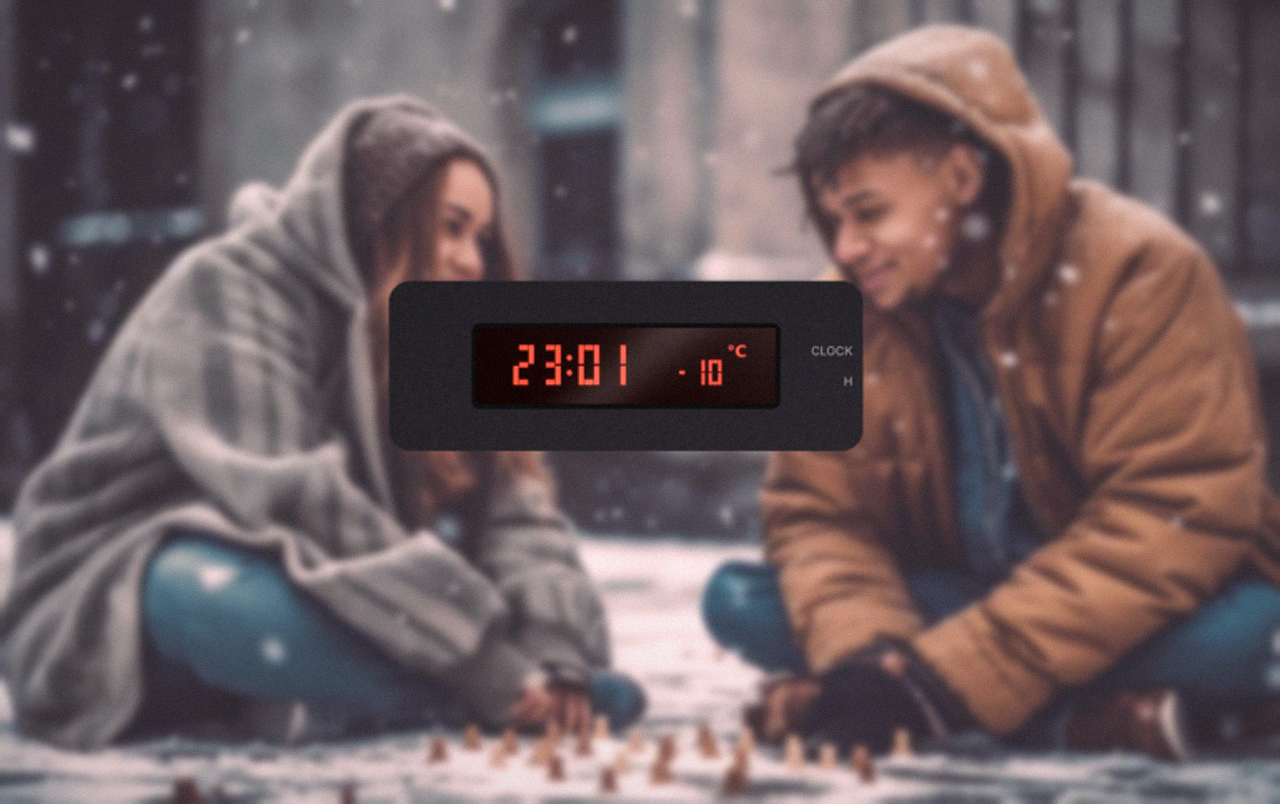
23:01
